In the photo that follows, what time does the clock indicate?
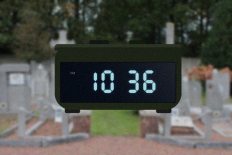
10:36
